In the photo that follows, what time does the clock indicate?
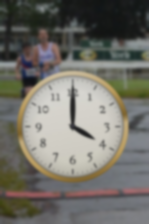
4:00
